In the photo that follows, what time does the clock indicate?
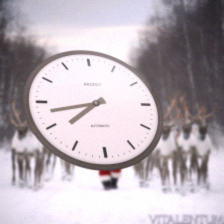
7:43
